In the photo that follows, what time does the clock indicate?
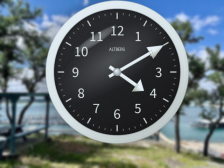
4:10
